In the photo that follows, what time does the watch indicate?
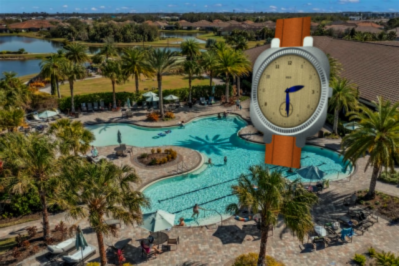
2:29
